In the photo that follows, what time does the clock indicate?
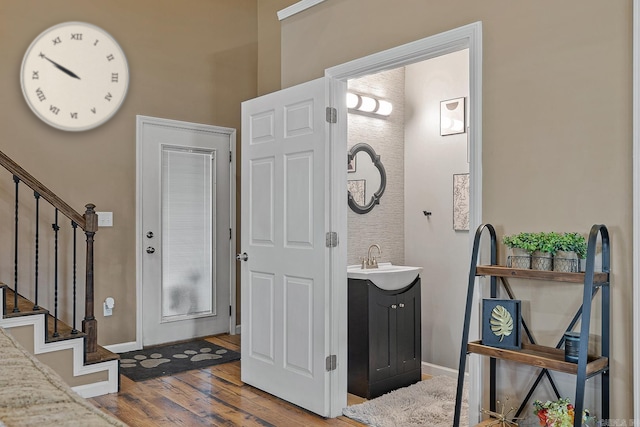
9:50
